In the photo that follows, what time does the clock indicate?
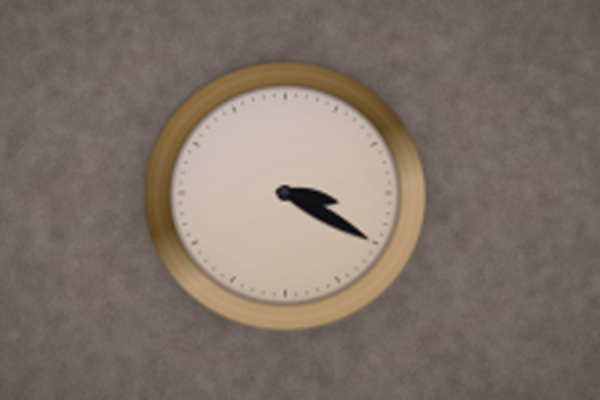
3:20
